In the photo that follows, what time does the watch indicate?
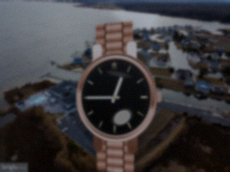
12:45
